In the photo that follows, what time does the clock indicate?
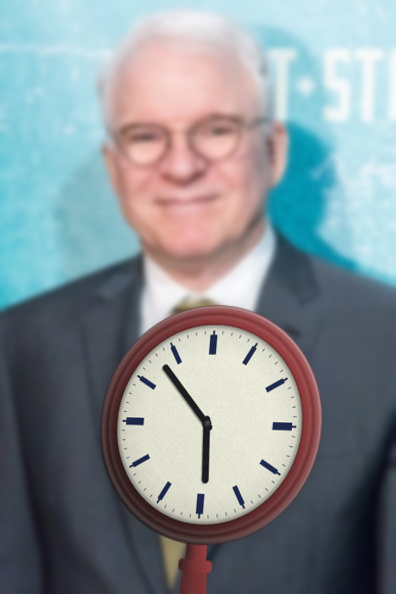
5:53
